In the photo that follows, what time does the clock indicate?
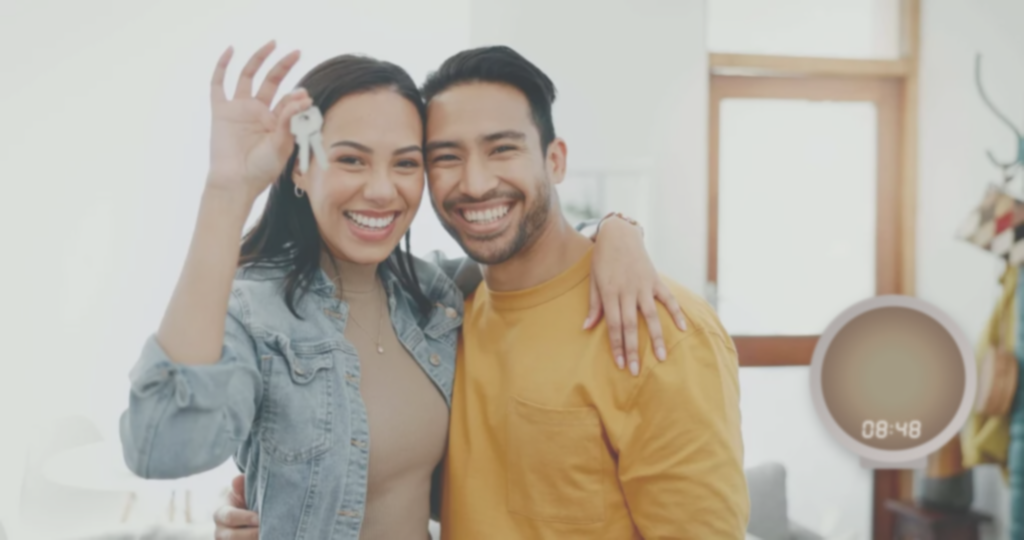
8:48
